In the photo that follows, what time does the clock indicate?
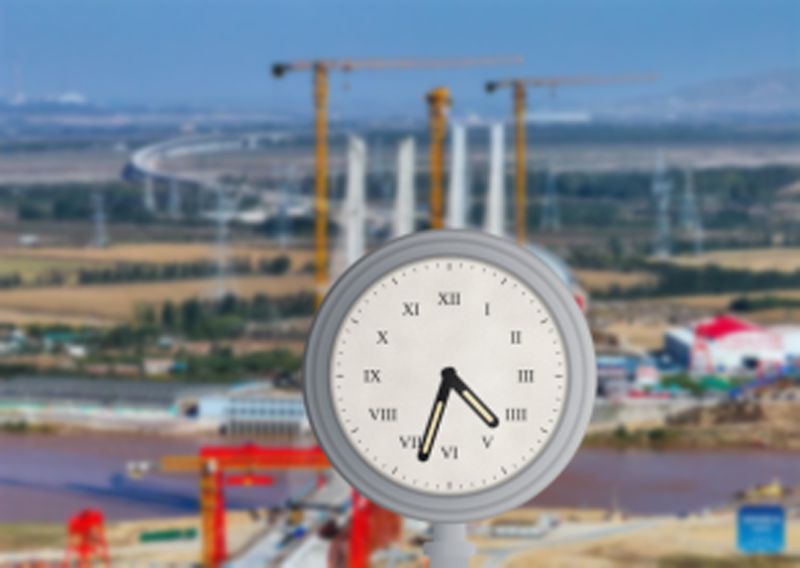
4:33
